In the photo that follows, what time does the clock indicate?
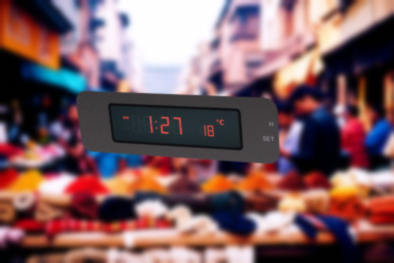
1:27
